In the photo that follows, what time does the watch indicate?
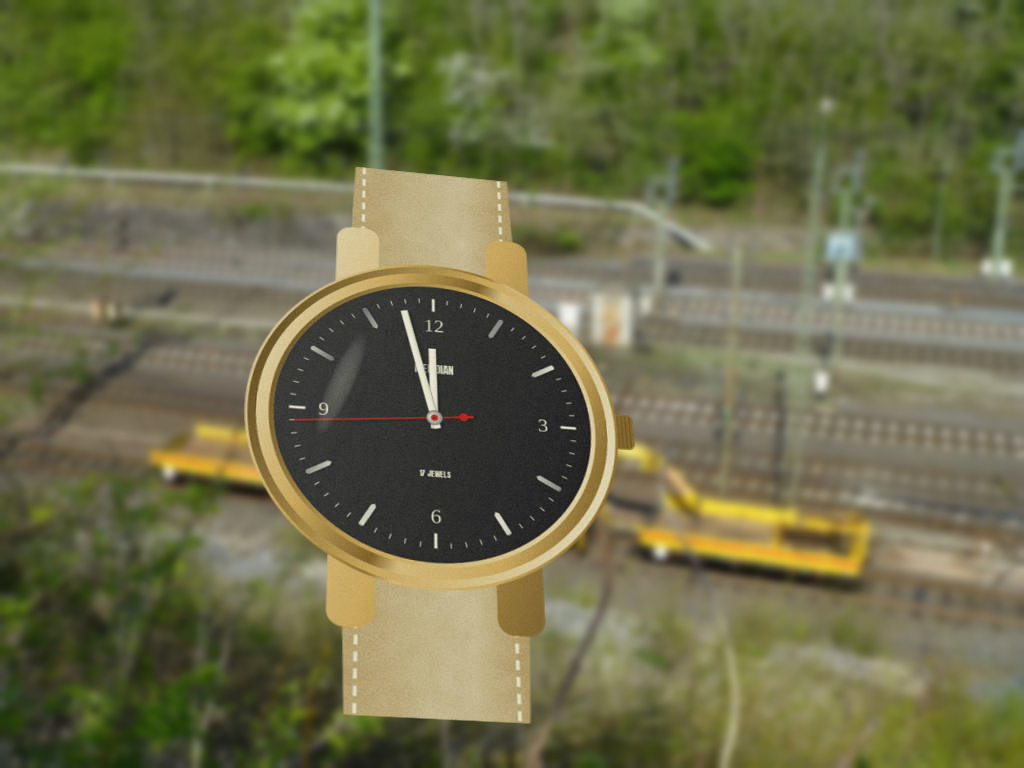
11:57:44
